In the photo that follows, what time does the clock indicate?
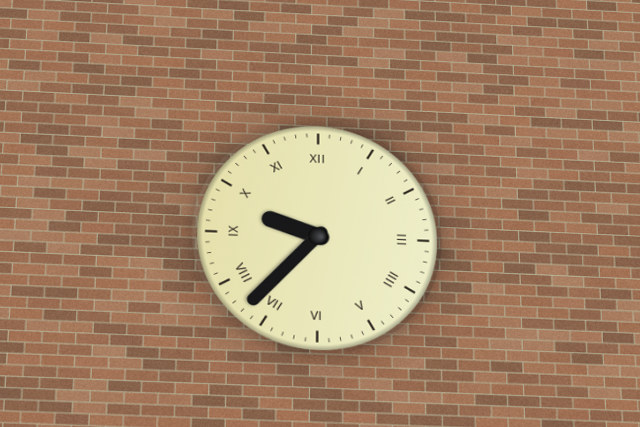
9:37
